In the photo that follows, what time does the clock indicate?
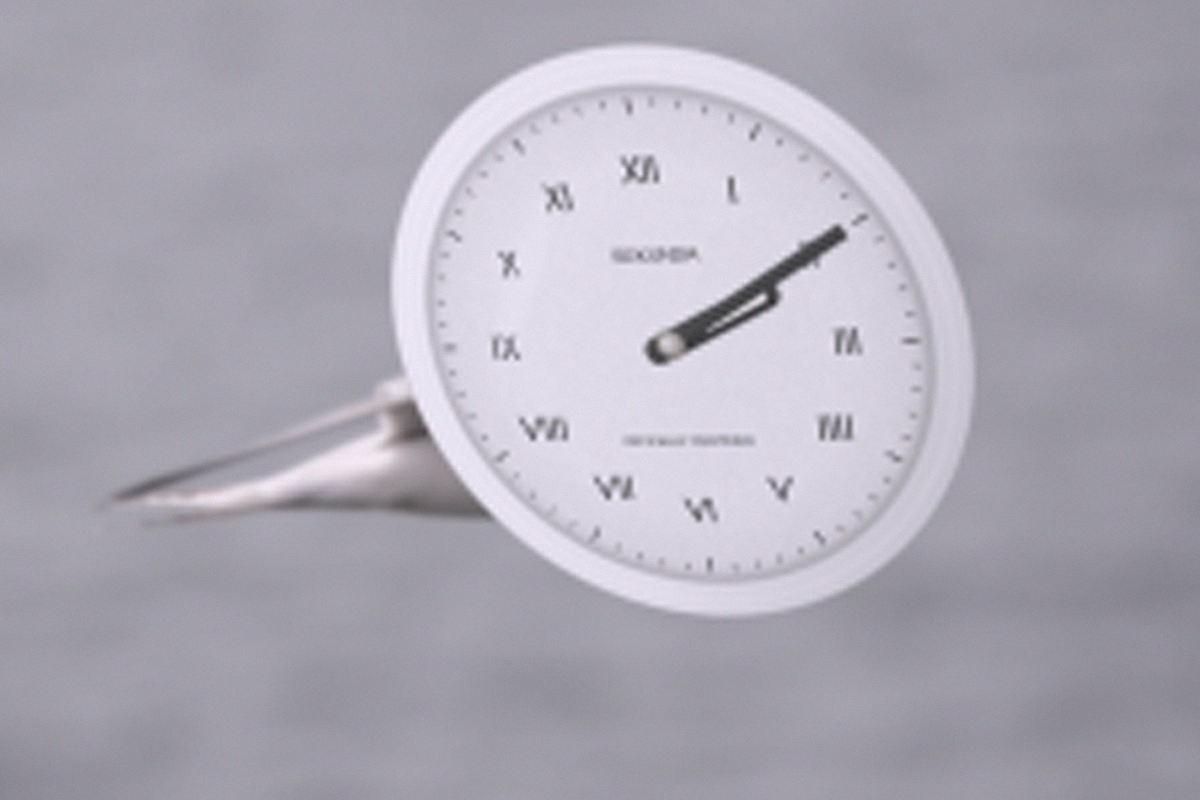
2:10
